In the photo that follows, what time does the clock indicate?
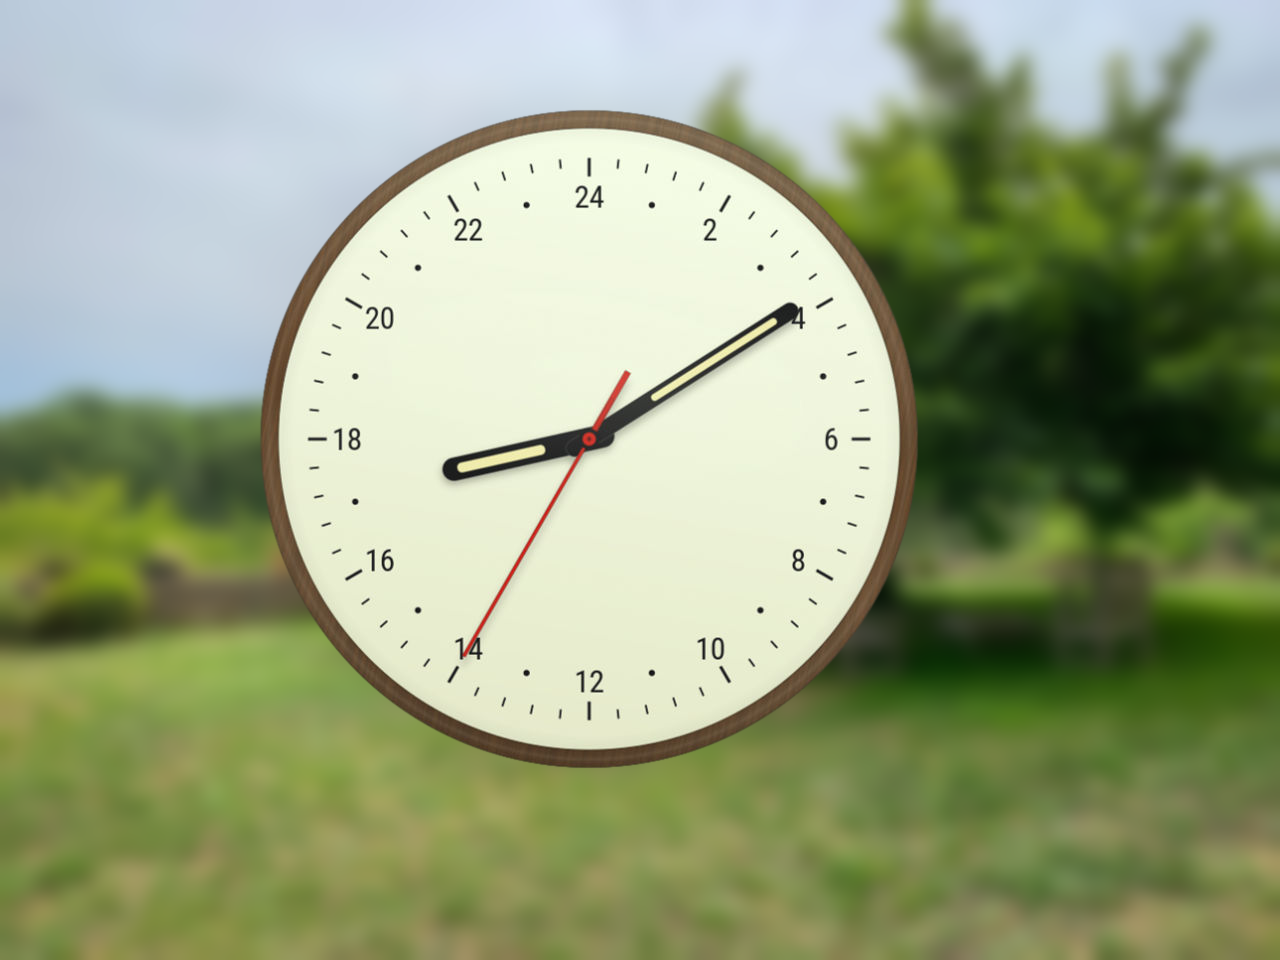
17:09:35
